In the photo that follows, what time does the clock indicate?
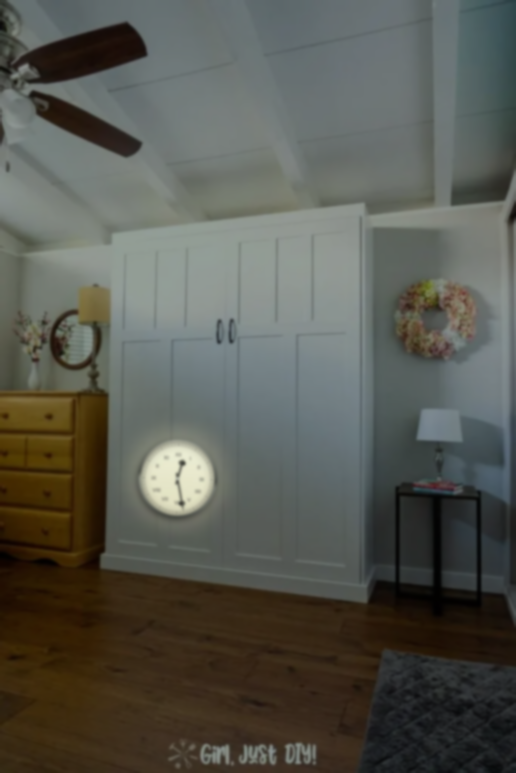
12:28
